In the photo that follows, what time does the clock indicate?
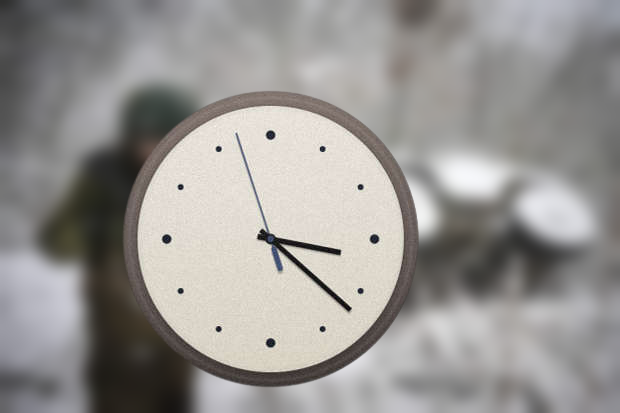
3:21:57
